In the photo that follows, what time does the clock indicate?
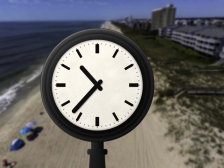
10:37
